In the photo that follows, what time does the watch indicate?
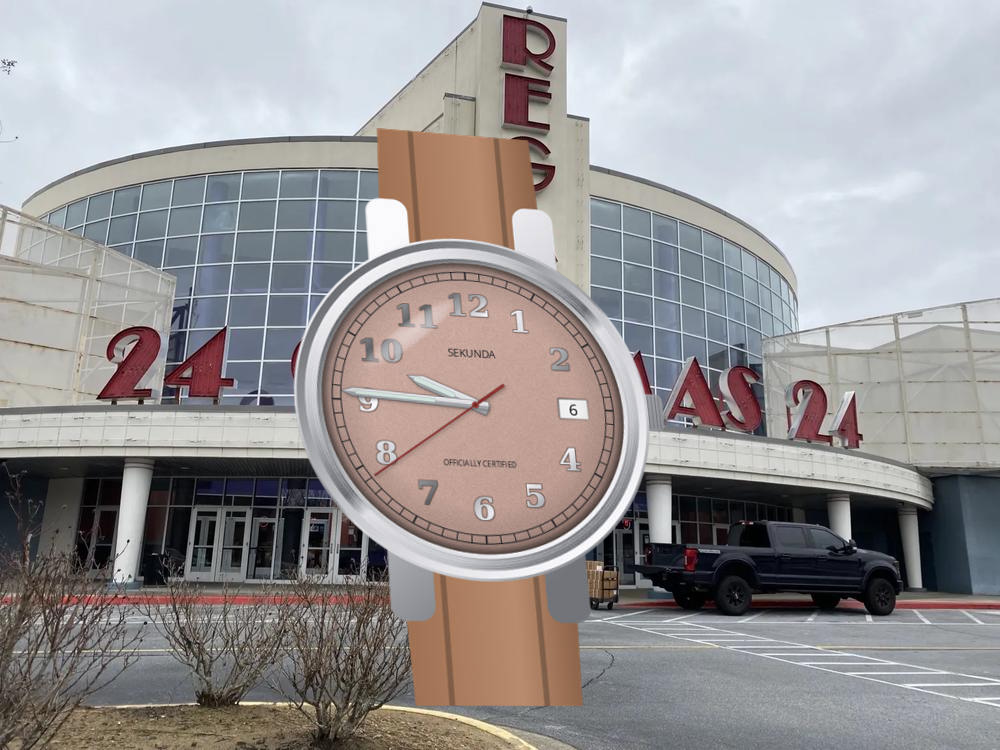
9:45:39
